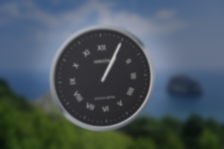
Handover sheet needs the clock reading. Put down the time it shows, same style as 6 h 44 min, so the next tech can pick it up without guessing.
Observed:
1 h 05 min
